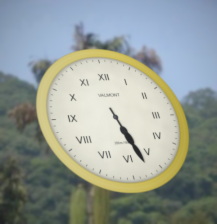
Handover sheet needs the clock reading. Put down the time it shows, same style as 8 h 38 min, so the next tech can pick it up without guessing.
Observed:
5 h 27 min
